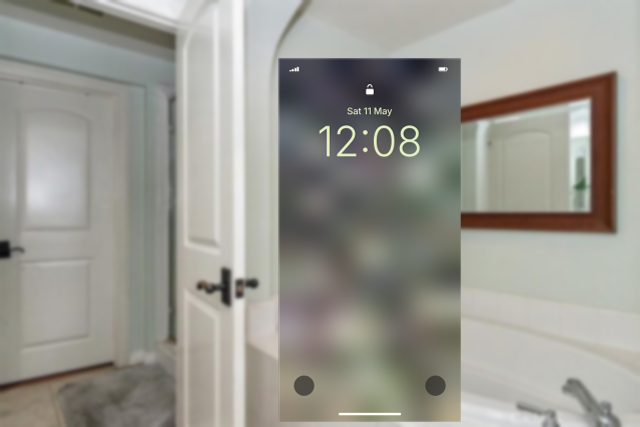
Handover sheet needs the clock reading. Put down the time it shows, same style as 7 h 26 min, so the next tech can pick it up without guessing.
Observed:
12 h 08 min
